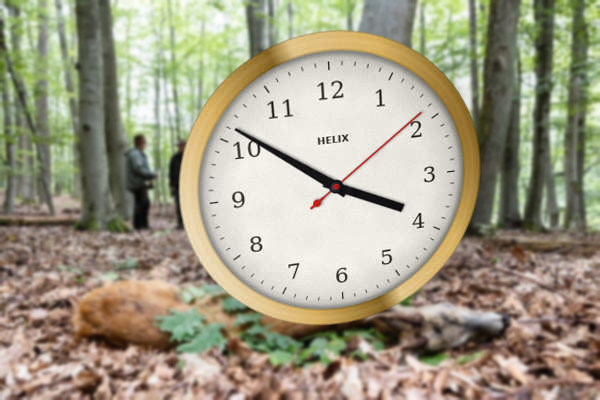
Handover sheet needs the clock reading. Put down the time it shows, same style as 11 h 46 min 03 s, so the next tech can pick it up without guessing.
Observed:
3 h 51 min 09 s
